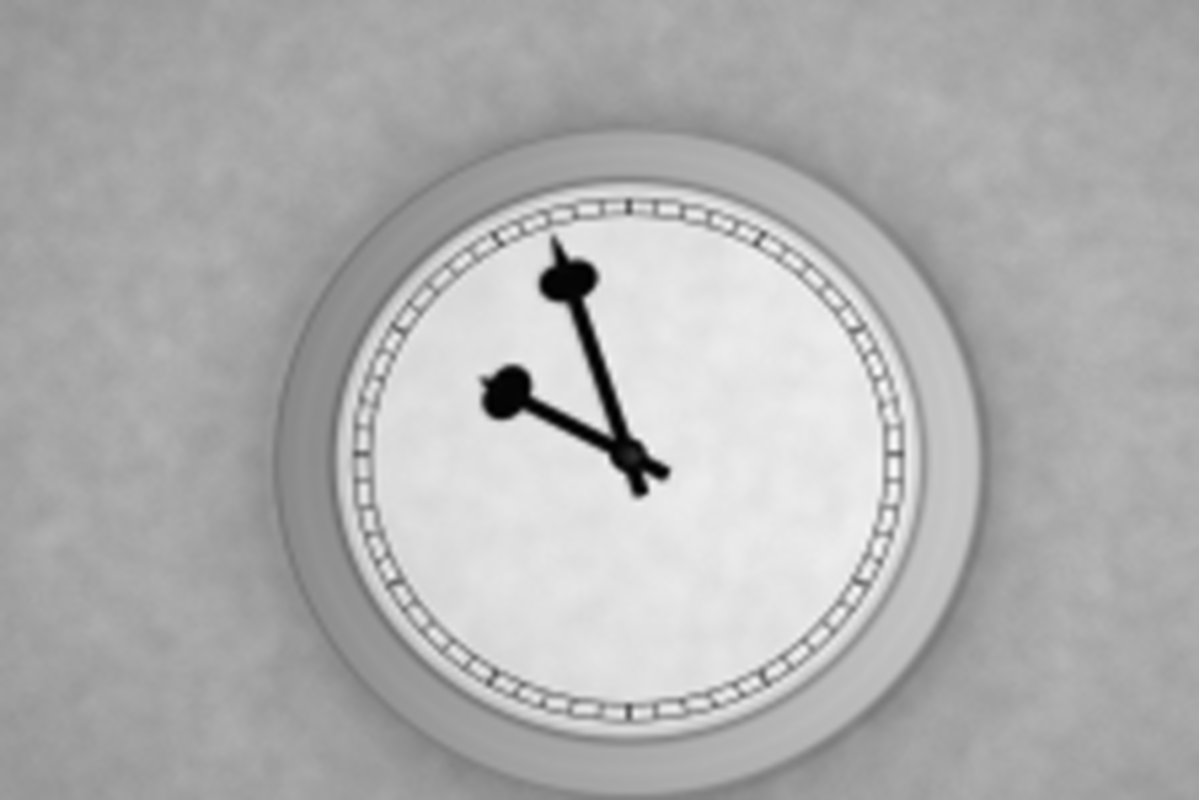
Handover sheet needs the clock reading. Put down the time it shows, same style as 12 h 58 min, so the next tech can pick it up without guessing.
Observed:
9 h 57 min
